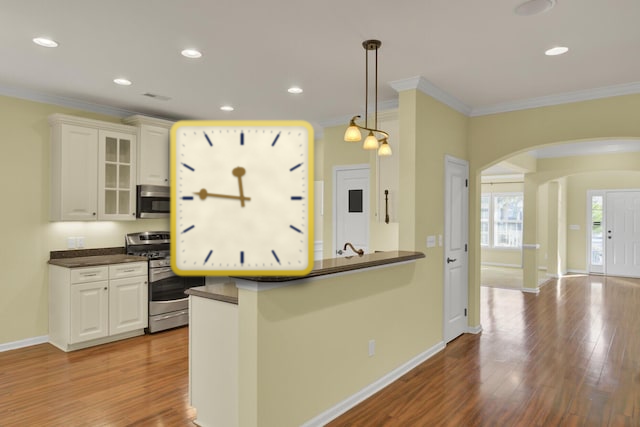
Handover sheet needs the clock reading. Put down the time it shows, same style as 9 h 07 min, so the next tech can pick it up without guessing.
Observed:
11 h 46 min
